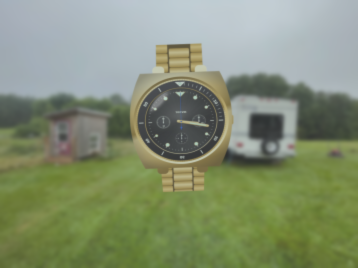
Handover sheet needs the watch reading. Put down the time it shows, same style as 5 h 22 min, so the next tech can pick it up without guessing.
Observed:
3 h 17 min
